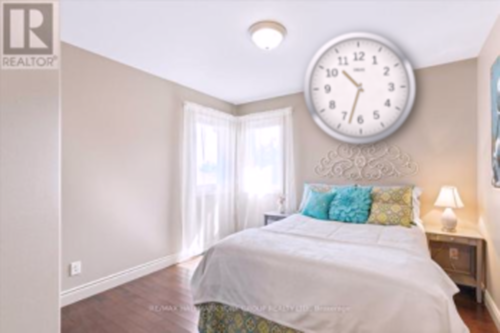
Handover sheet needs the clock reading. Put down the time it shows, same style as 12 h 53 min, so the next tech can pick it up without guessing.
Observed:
10 h 33 min
